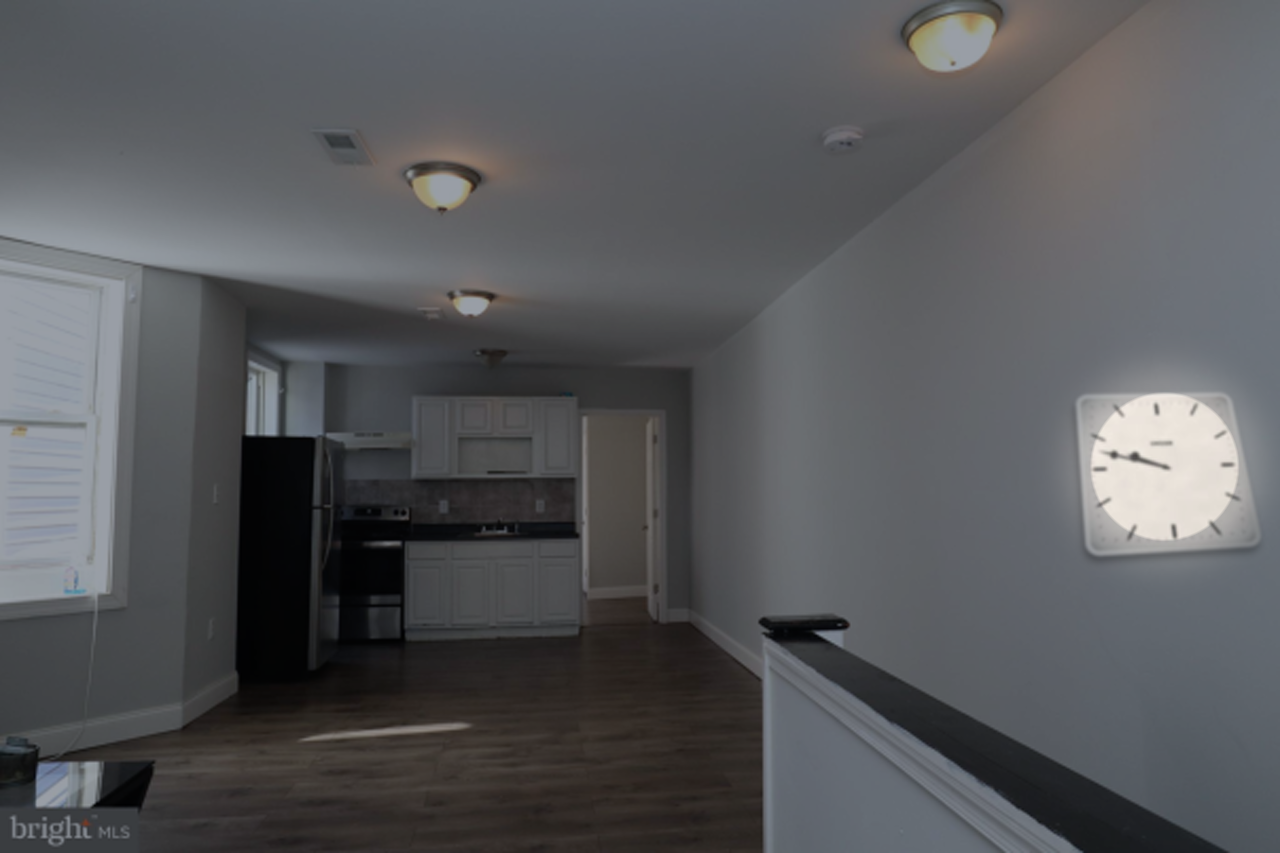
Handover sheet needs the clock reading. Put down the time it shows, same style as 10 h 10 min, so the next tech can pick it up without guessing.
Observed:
9 h 48 min
